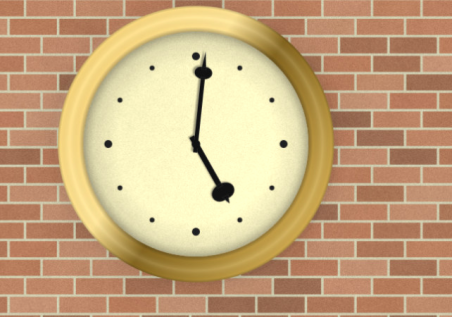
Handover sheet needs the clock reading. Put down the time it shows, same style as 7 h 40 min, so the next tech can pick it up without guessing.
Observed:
5 h 01 min
